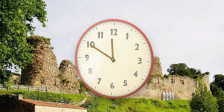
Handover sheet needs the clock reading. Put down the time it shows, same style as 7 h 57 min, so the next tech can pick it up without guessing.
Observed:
11 h 50 min
